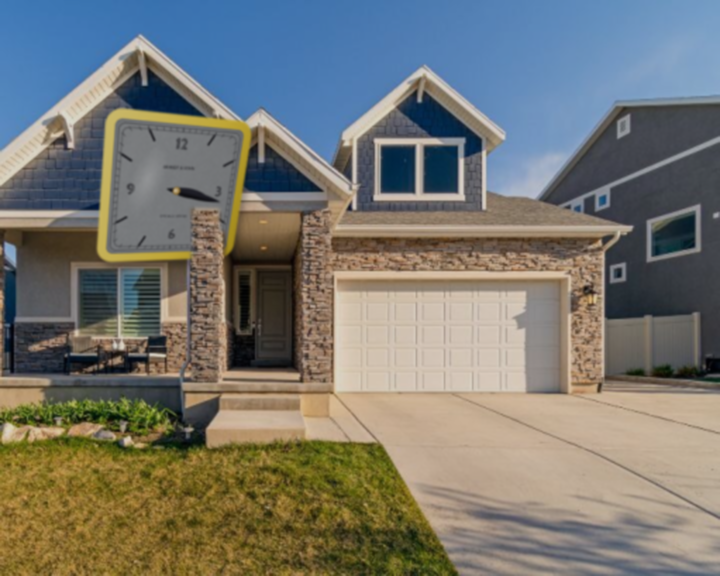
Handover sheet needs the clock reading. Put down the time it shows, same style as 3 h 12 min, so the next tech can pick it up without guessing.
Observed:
3 h 17 min
